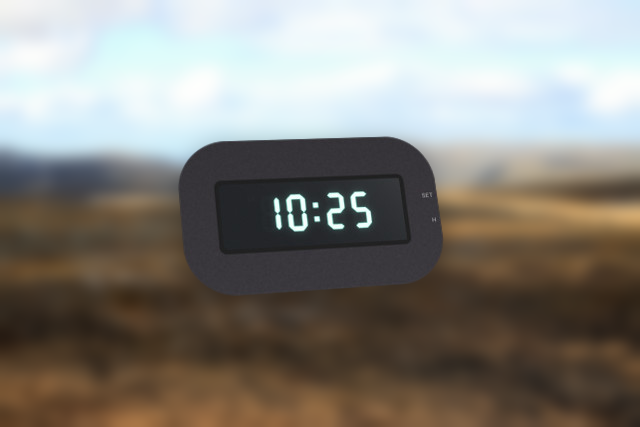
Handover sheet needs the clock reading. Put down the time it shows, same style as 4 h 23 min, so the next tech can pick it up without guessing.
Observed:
10 h 25 min
